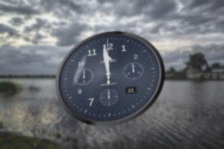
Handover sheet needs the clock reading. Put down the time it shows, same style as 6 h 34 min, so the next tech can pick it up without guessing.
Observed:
11 h 59 min
